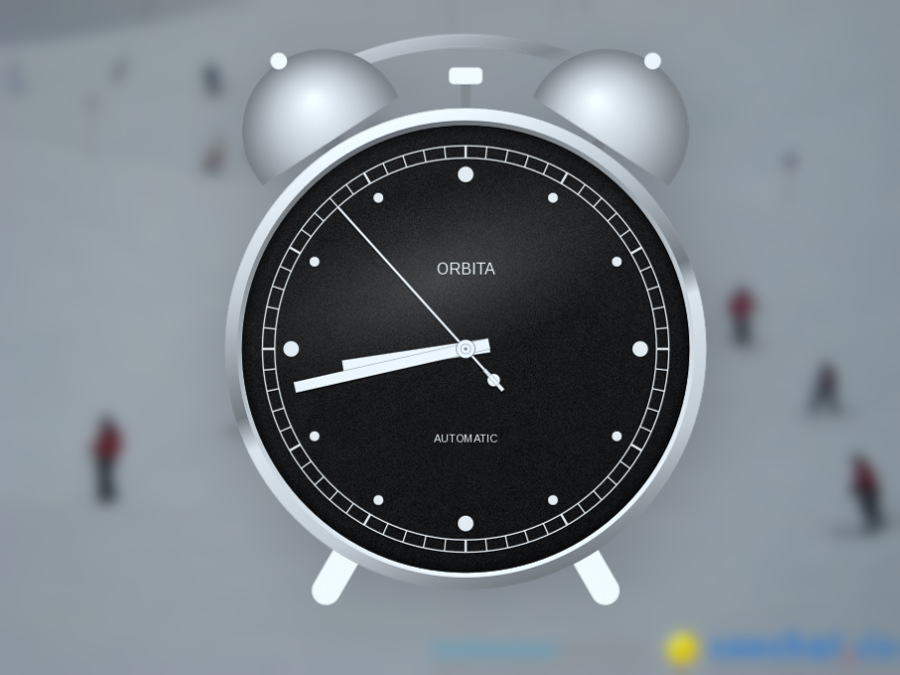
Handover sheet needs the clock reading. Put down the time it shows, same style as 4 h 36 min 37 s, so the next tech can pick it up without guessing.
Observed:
8 h 42 min 53 s
